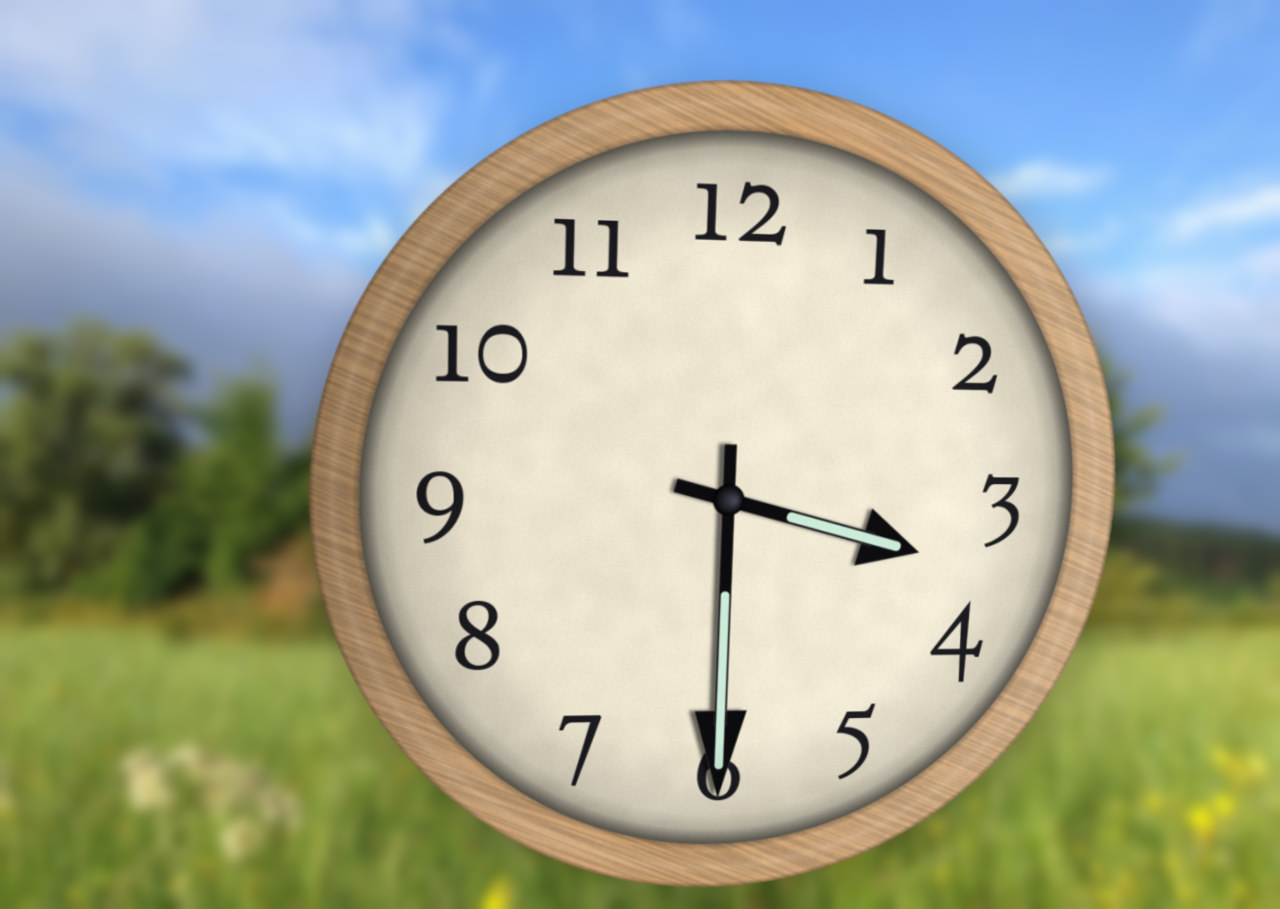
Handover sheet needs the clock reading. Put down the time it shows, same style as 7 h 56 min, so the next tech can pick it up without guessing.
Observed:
3 h 30 min
